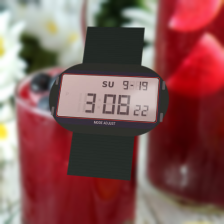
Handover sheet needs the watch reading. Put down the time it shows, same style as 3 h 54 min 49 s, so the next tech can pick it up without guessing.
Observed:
3 h 08 min 22 s
